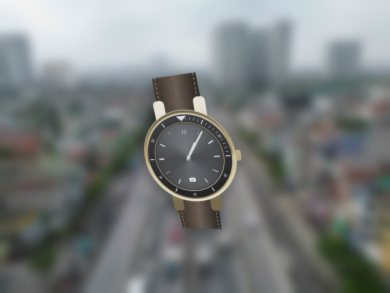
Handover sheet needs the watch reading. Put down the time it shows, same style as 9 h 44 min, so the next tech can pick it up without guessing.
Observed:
1 h 06 min
